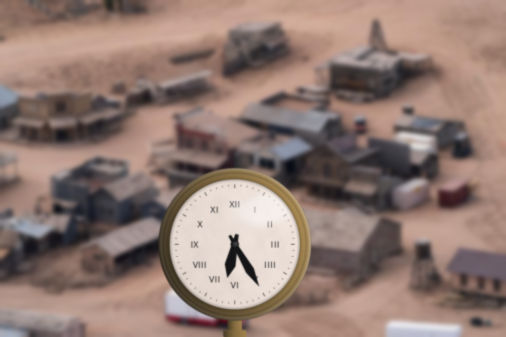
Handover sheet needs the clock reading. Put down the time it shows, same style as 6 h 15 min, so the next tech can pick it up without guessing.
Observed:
6 h 25 min
